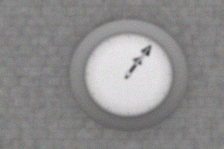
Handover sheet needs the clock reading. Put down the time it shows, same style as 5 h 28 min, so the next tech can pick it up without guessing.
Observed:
1 h 06 min
